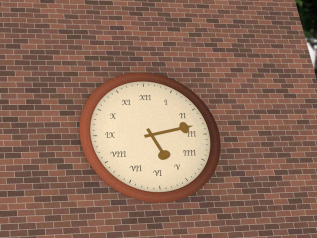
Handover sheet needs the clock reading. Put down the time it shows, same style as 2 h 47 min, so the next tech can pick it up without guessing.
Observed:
5 h 13 min
